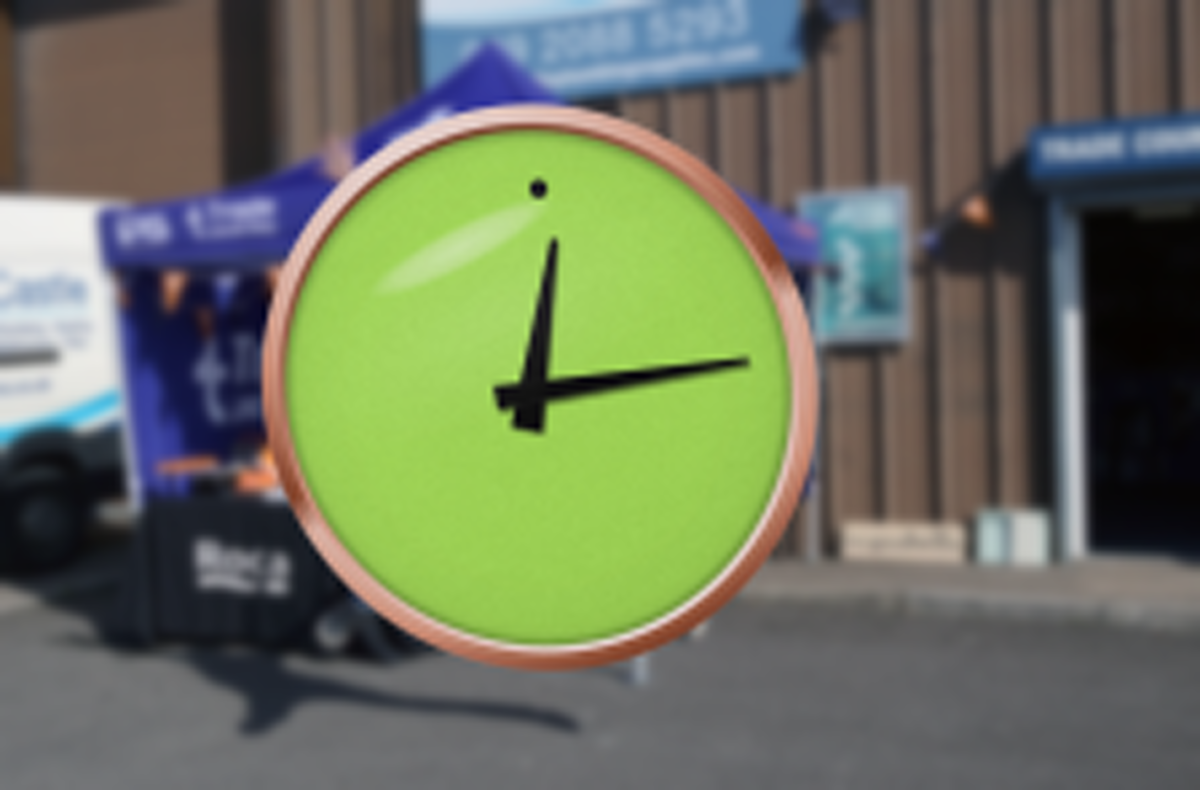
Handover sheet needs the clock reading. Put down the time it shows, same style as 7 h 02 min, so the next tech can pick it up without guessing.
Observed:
12 h 13 min
